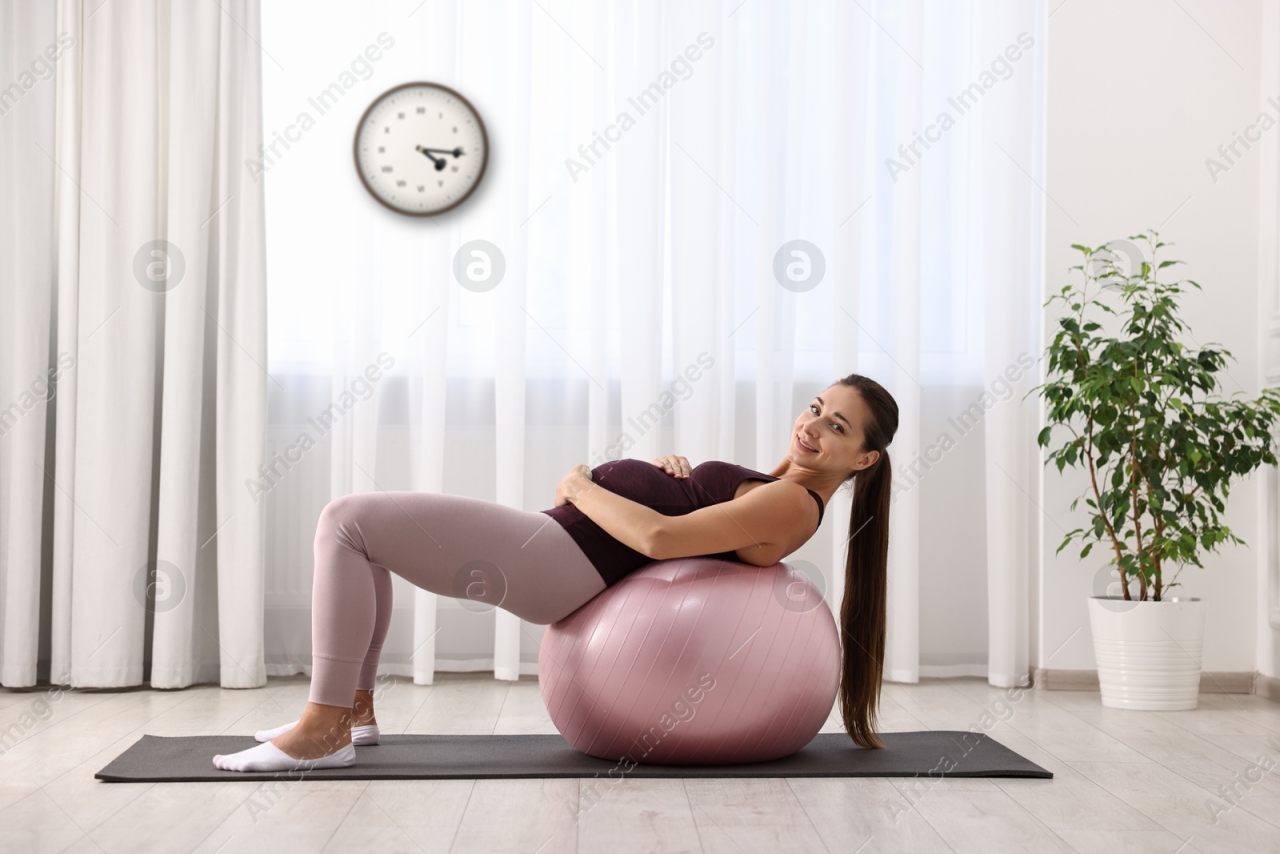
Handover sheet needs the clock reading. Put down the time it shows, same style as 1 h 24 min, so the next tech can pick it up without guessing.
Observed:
4 h 16 min
